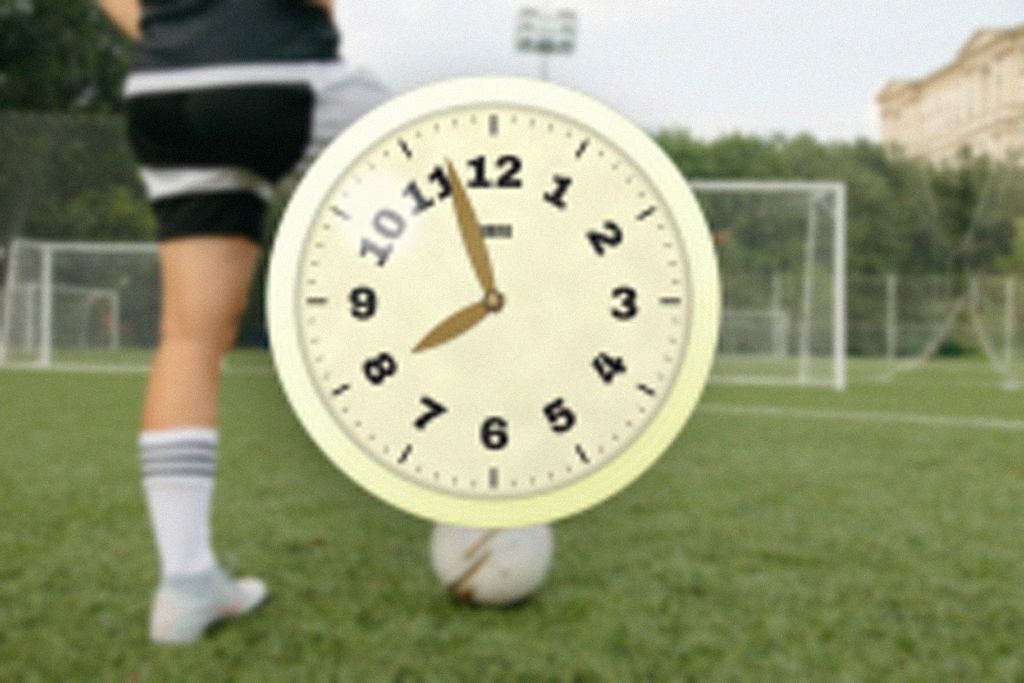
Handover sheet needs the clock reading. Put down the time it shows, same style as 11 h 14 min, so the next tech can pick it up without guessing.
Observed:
7 h 57 min
